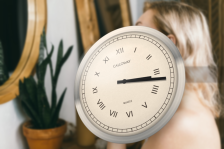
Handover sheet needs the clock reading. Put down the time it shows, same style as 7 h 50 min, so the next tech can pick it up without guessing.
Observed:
3 h 17 min
